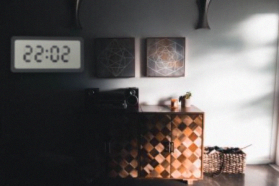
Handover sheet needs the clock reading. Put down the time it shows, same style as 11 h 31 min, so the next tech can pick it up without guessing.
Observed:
22 h 02 min
